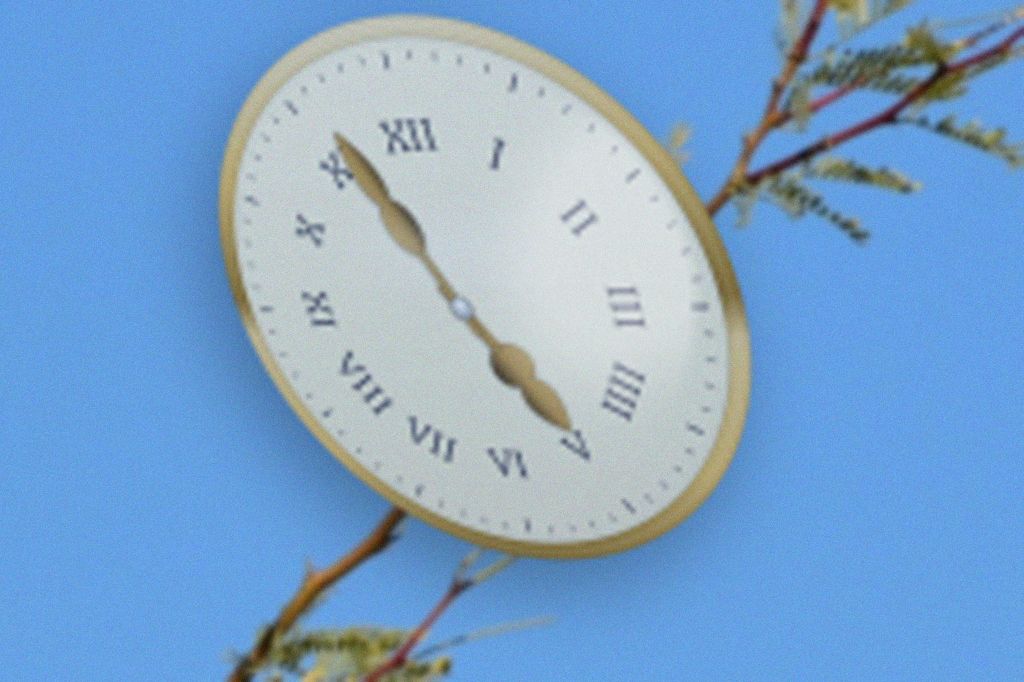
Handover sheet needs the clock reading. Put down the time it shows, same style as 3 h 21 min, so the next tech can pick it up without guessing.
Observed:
4 h 56 min
